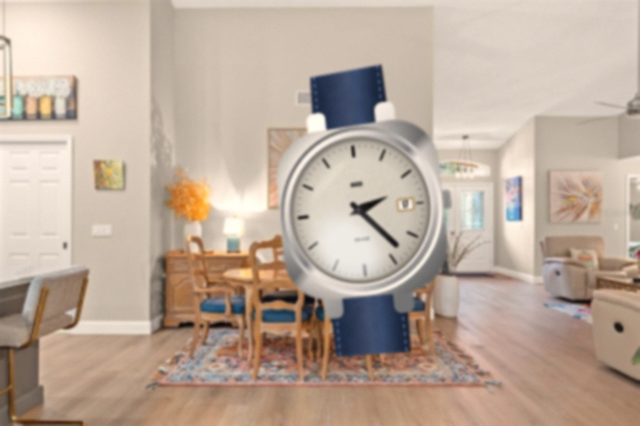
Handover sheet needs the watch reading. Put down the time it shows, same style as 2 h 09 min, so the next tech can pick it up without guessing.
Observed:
2 h 23 min
